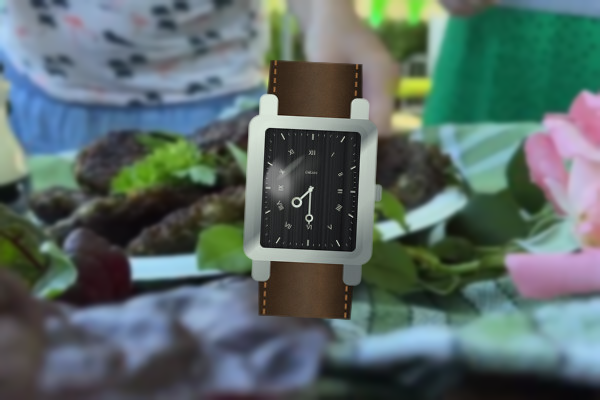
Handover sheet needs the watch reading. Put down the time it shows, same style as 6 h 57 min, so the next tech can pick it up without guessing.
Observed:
7 h 30 min
